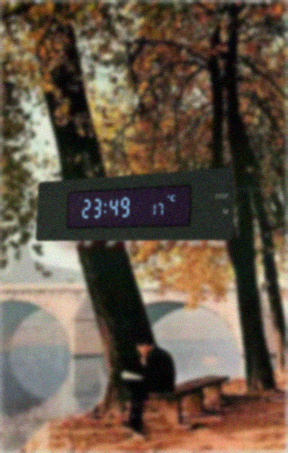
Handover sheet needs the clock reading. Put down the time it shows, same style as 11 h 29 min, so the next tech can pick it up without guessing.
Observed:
23 h 49 min
